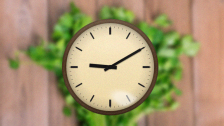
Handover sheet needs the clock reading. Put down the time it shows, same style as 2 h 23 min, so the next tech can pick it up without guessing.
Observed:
9 h 10 min
